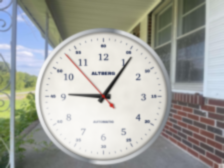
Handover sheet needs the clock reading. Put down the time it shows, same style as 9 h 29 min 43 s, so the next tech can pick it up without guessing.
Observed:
9 h 05 min 53 s
